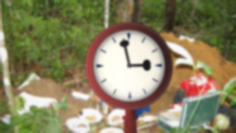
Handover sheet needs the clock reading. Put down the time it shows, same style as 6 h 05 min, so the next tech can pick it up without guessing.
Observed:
2 h 58 min
